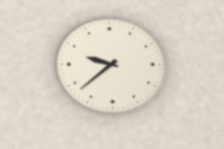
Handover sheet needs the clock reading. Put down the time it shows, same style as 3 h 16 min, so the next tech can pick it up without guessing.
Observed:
9 h 38 min
